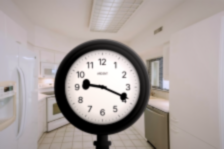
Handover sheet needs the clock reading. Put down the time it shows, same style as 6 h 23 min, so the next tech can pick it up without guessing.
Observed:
9 h 19 min
